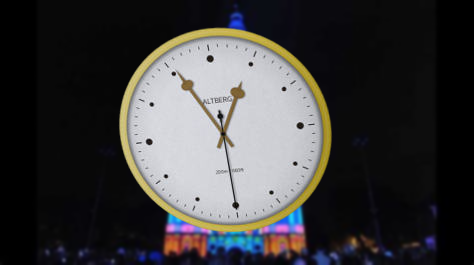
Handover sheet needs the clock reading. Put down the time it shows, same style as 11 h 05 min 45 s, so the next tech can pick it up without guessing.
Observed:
12 h 55 min 30 s
